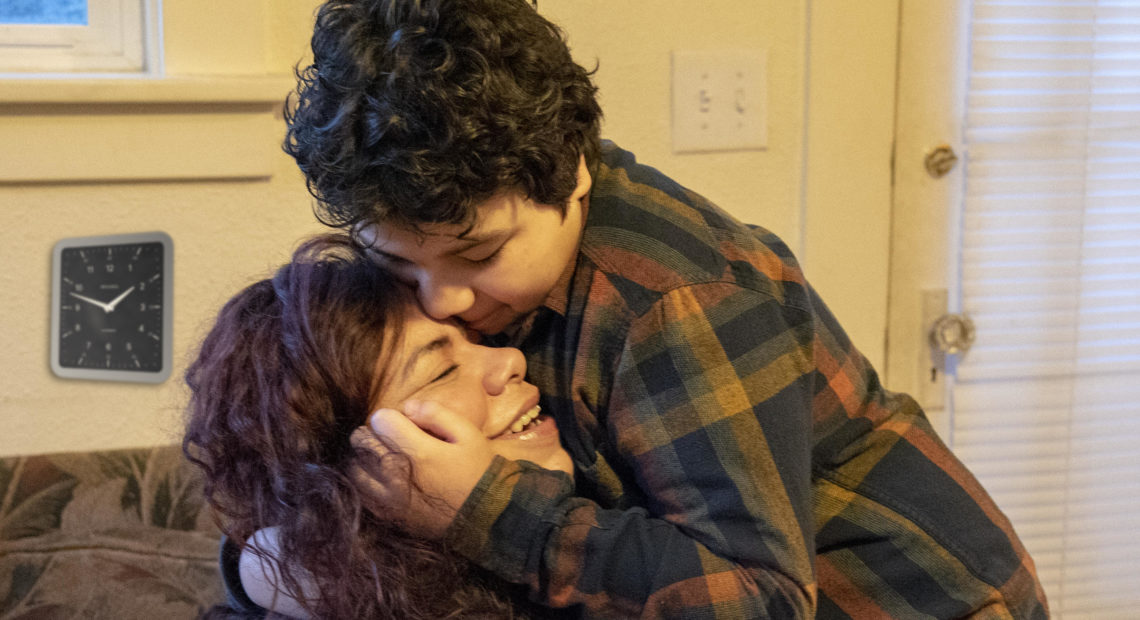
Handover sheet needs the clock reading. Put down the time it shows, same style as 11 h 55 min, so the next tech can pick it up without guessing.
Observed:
1 h 48 min
